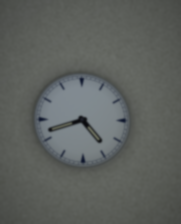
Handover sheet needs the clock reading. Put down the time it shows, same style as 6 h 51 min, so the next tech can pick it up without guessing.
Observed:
4 h 42 min
